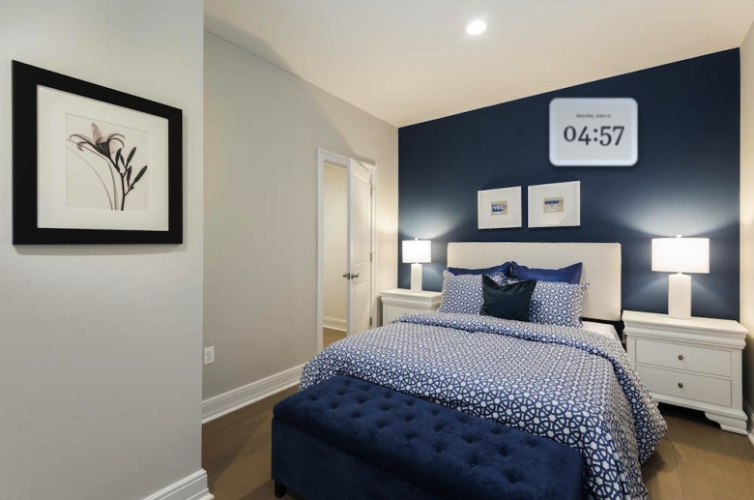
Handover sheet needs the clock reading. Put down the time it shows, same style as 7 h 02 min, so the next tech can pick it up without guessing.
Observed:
4 h 57 min
